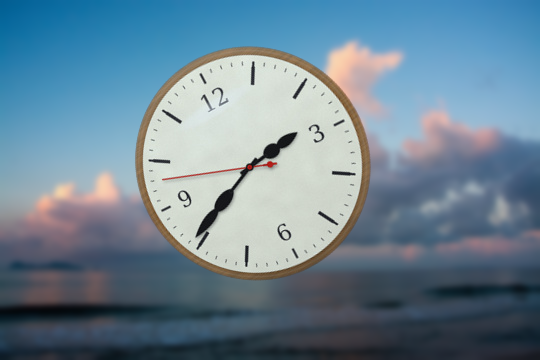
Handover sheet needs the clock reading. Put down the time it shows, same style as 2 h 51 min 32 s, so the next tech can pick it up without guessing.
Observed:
2 h 40 min 48 s
